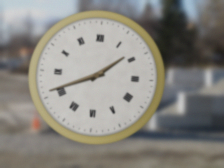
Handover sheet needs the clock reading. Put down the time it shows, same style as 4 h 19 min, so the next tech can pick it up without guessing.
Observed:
1 h 41 min
